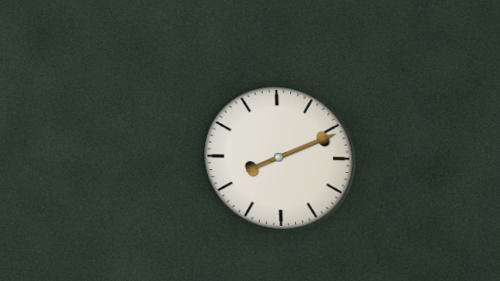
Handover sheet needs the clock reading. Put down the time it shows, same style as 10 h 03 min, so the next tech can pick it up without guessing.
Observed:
8 h 11 min
